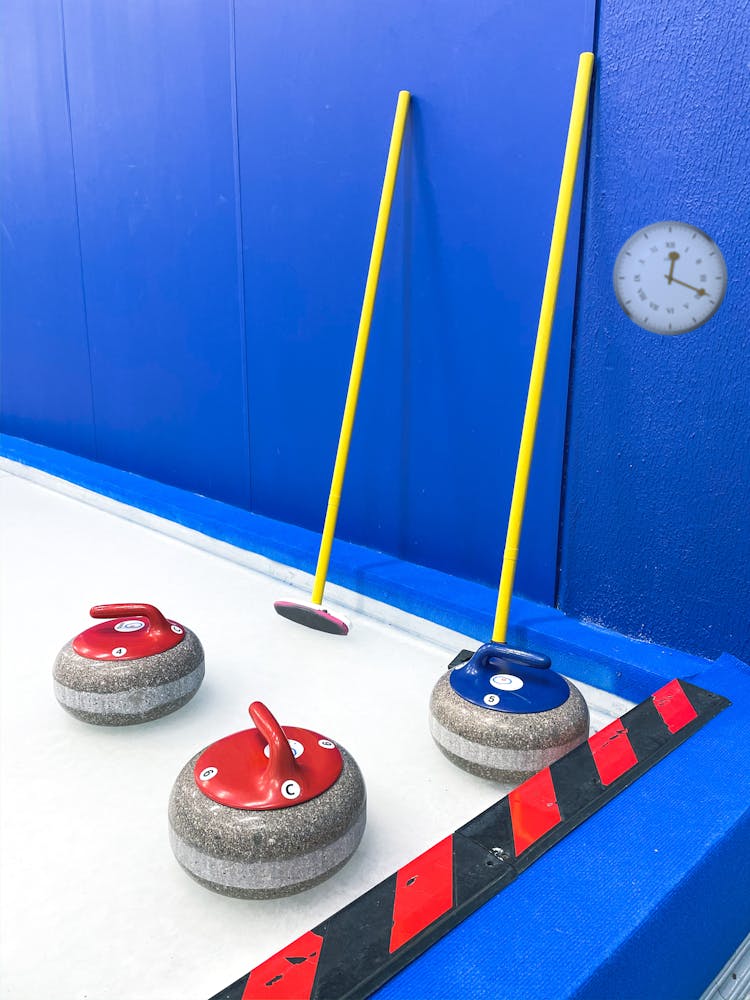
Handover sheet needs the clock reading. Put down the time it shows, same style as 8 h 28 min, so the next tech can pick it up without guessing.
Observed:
12 h 19 min
